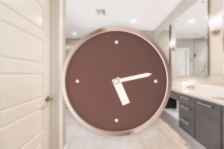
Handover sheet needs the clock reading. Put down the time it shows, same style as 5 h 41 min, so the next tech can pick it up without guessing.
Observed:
5 h 13 min
